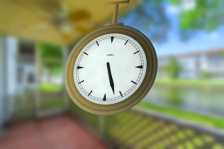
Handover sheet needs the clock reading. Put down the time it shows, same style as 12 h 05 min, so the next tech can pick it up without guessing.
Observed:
5 h 27 min
